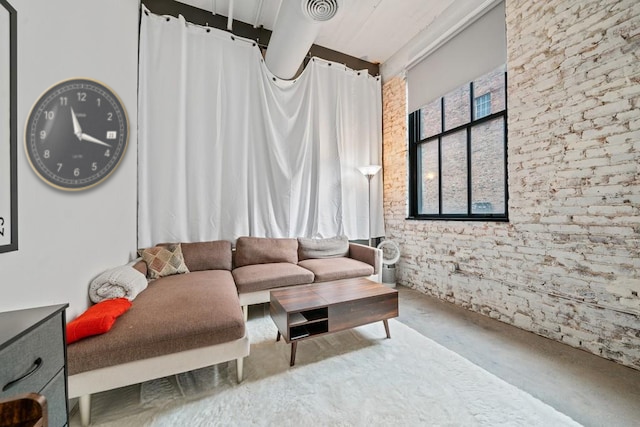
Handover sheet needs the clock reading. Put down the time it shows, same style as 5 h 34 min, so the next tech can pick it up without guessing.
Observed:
11 h 18 min
